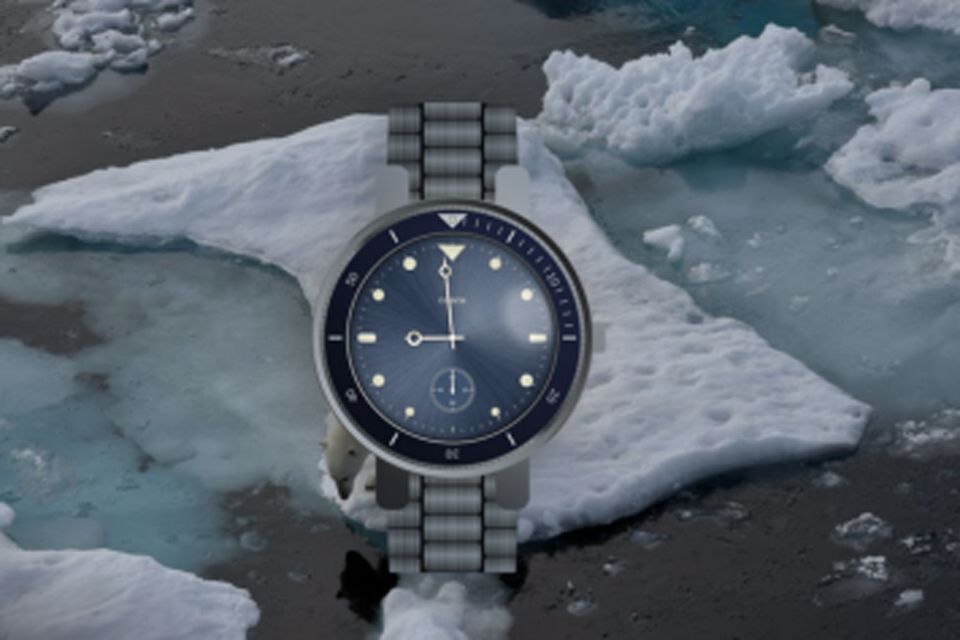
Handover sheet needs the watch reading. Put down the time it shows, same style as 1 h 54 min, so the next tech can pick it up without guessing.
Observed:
8 h 59 min
